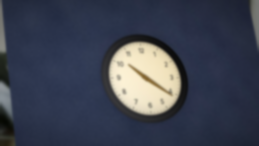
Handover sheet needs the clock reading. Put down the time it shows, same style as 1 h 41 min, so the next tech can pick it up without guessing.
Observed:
10 h 21 min
